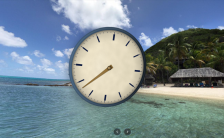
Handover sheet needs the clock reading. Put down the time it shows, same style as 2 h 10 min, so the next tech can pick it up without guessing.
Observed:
7 h 38 min
